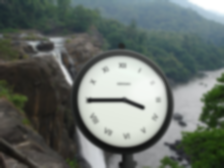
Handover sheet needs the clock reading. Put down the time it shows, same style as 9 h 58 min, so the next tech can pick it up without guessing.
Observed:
3 h 45 min
